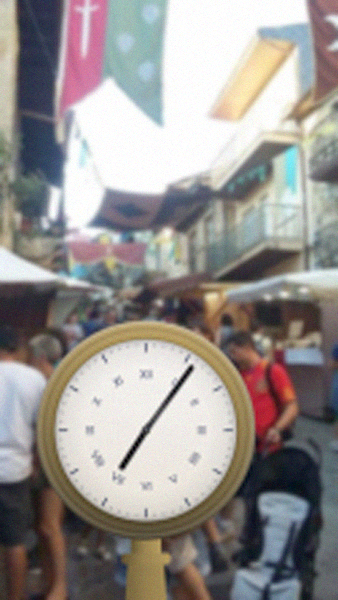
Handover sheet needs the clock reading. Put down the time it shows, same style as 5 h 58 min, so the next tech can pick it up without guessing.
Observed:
7 h 06 min
